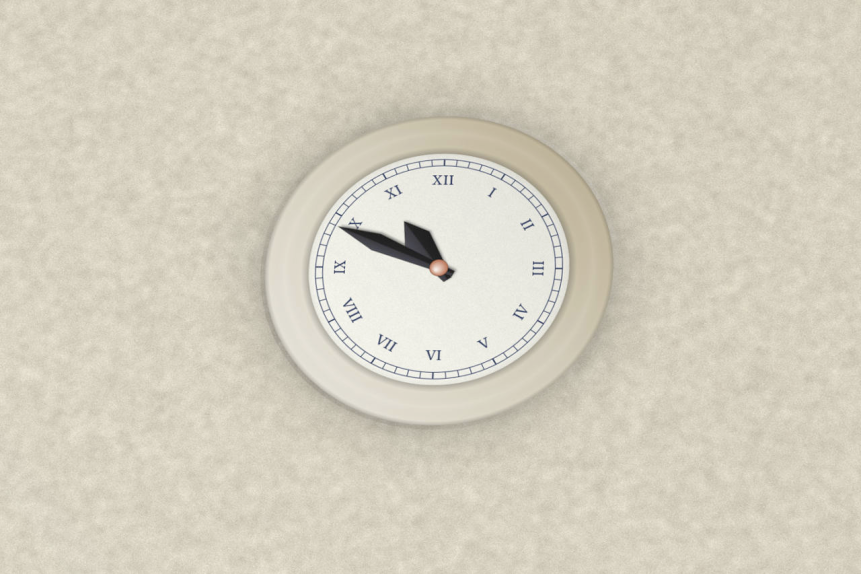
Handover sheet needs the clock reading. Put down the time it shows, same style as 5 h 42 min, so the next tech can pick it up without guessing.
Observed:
10 h 49 min
